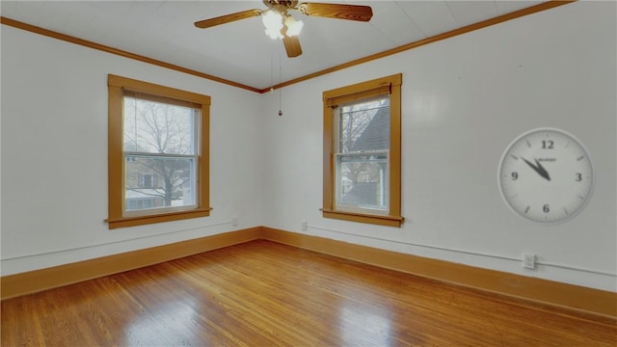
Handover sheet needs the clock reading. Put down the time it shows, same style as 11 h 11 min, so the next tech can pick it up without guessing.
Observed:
10 h 51 min
